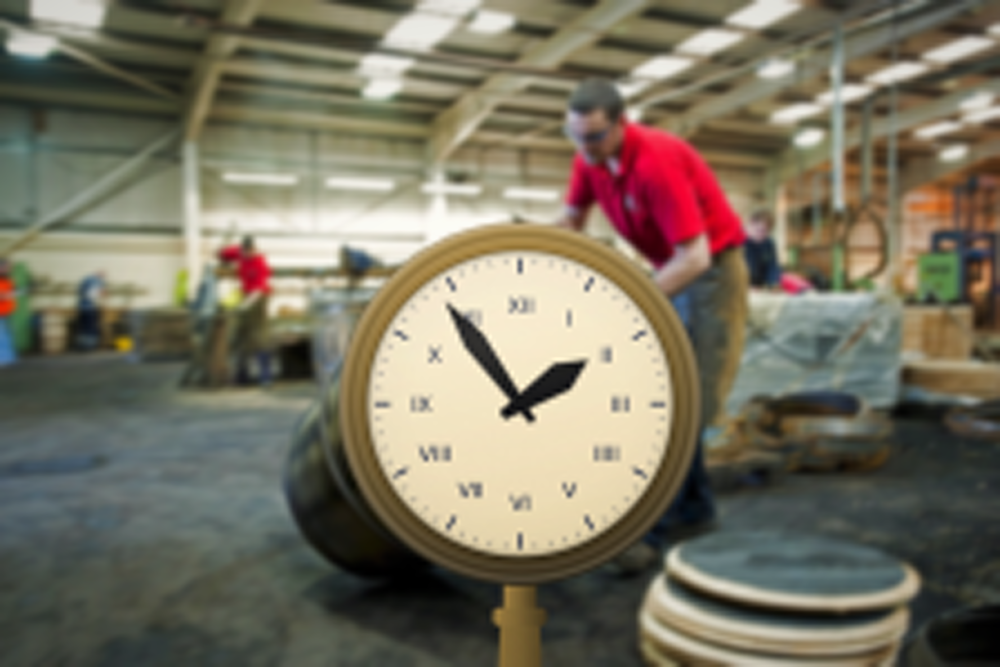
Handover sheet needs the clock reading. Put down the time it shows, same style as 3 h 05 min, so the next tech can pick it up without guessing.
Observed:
1 h 54 min
